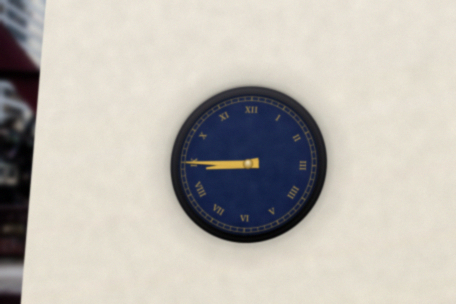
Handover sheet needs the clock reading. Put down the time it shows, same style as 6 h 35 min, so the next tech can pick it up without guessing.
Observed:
8 h 45 min
